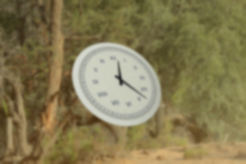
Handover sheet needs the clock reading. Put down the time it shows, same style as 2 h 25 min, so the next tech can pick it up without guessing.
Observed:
12 h 23 min
